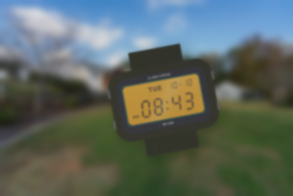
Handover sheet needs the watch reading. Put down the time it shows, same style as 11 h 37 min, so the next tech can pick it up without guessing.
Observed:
8 h 43 min
